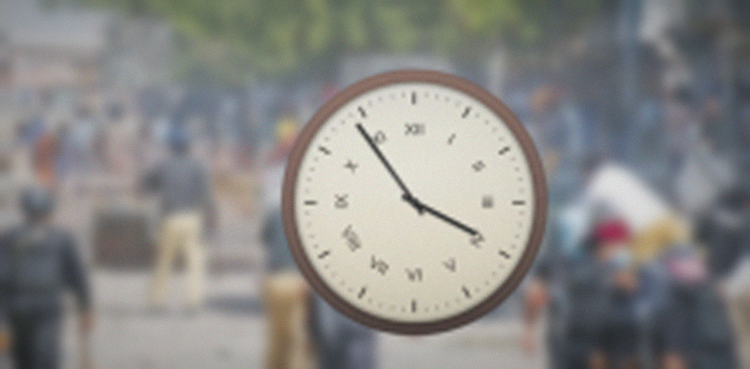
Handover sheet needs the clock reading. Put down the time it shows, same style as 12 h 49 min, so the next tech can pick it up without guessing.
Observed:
3 h 54 min
